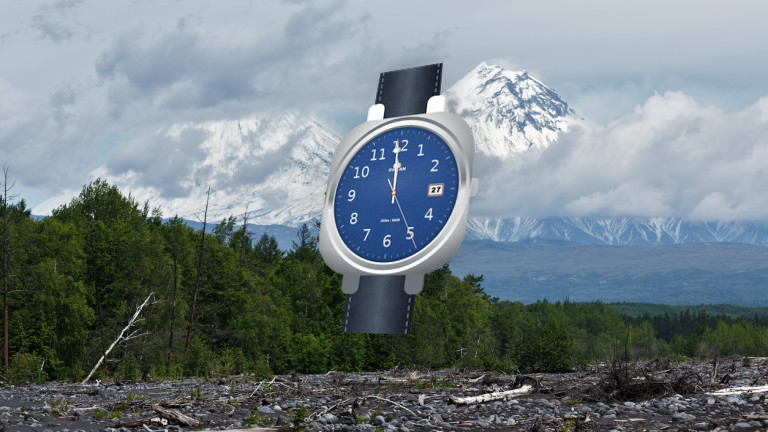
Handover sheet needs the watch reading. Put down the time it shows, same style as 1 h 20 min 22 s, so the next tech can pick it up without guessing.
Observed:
11 h 59 min 25 s
